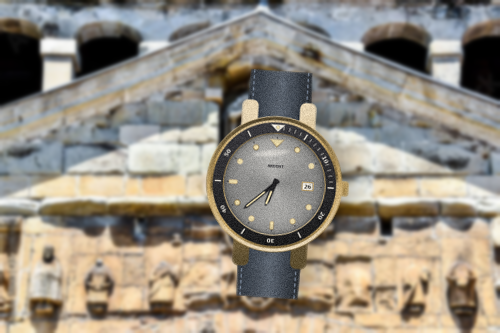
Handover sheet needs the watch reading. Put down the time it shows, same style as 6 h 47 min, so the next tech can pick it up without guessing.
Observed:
6 h 38 min
